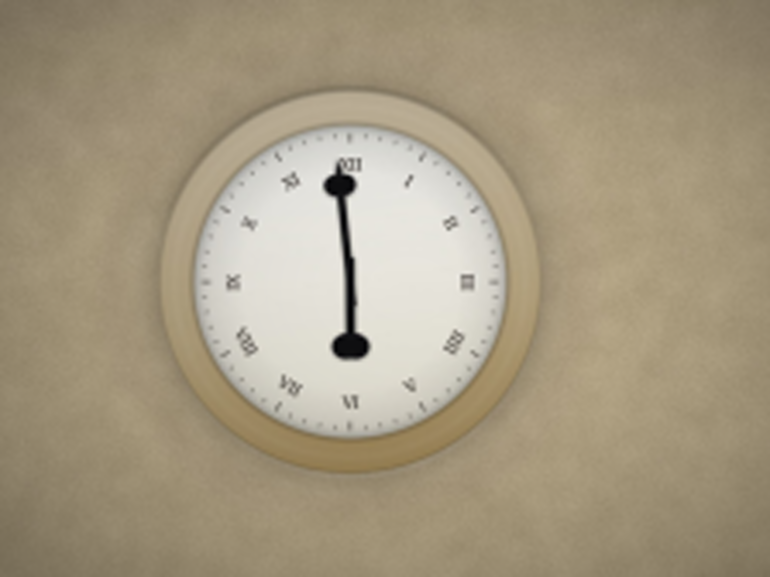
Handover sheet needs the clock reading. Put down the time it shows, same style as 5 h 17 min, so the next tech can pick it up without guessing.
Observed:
5 h 59 min
